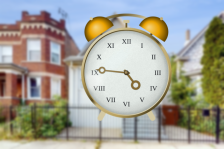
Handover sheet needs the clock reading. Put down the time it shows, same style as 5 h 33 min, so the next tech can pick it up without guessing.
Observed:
4 h 46 min
